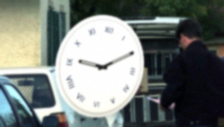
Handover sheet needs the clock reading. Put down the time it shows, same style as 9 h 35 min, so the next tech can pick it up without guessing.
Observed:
9 h 10 min
